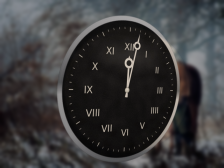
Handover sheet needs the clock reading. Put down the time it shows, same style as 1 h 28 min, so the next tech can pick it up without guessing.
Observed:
12 h 02 min
